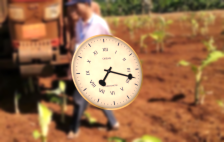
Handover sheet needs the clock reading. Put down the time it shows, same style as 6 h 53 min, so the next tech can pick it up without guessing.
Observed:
7 h 18 min
